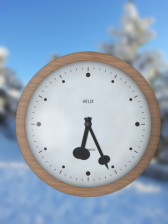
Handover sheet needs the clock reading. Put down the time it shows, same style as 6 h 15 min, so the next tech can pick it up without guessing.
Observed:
6 h 26 min
